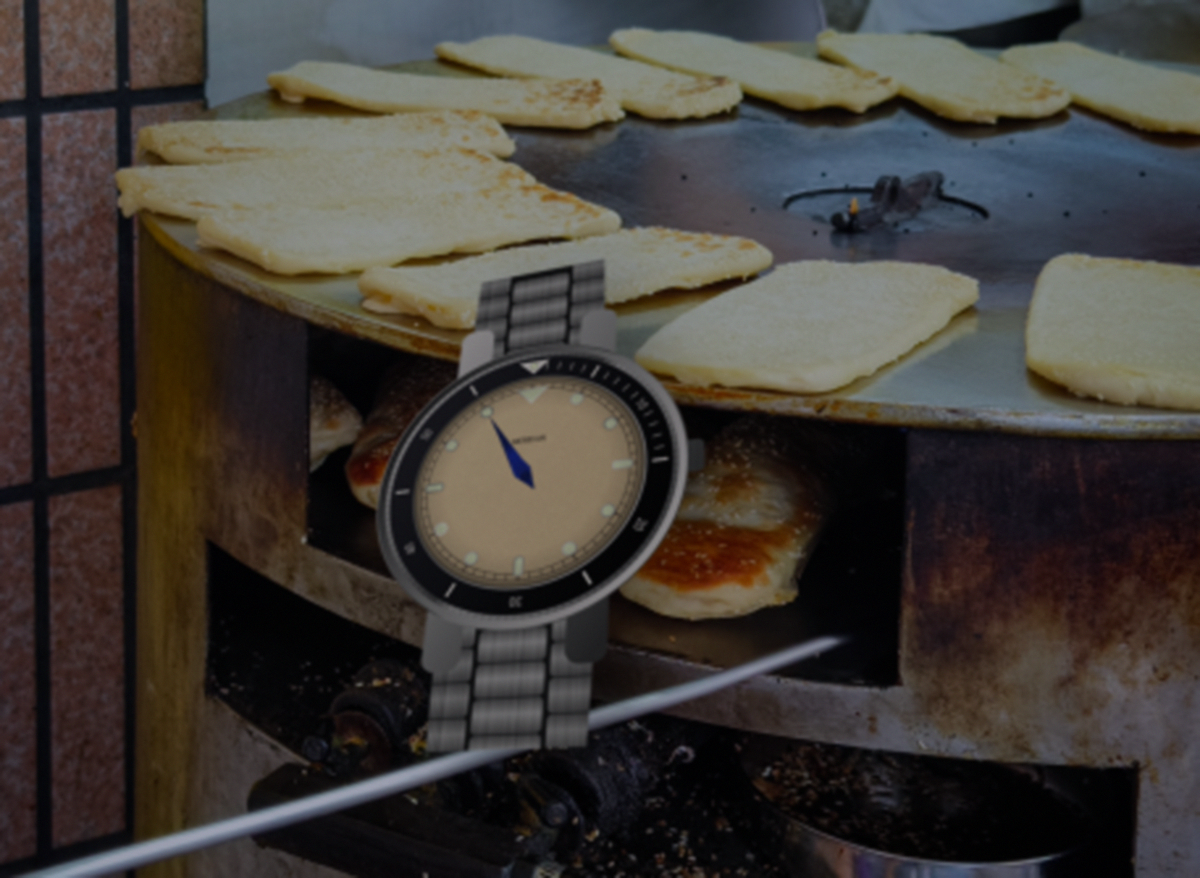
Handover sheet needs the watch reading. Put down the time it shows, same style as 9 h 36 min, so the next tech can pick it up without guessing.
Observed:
10 h 55 min
